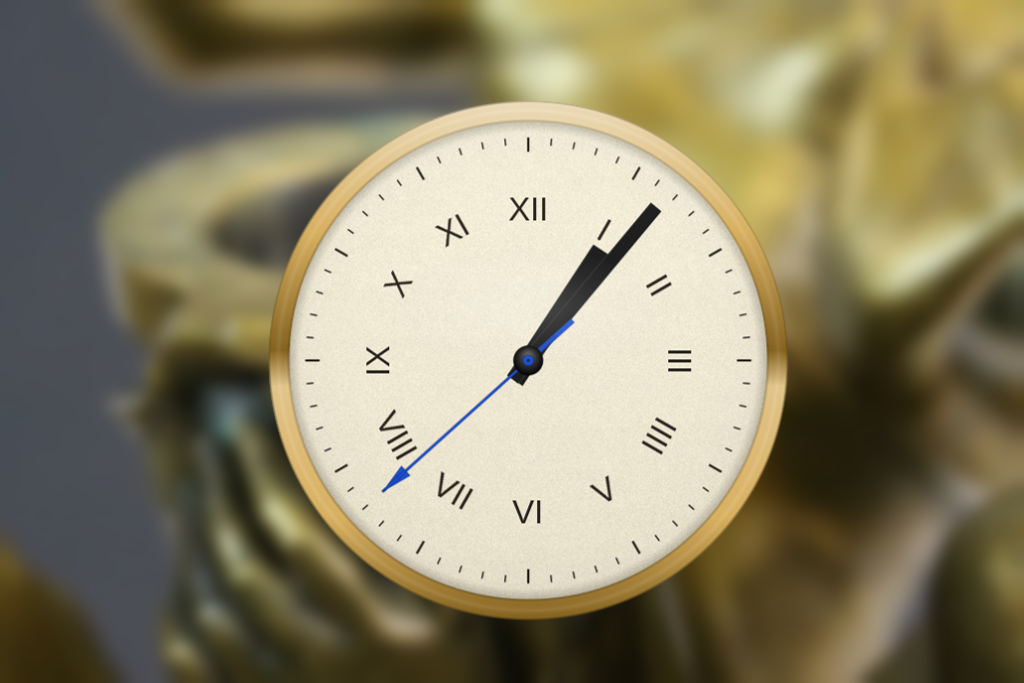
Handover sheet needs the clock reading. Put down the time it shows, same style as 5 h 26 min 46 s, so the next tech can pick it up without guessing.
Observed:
1 h 06 min 38 s
